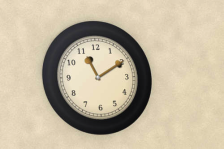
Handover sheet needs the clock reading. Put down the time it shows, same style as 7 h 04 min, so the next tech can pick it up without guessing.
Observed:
11 h 10 min
